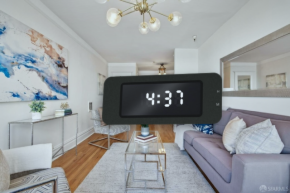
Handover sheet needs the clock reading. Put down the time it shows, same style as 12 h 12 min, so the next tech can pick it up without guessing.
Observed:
4 h 37 min
